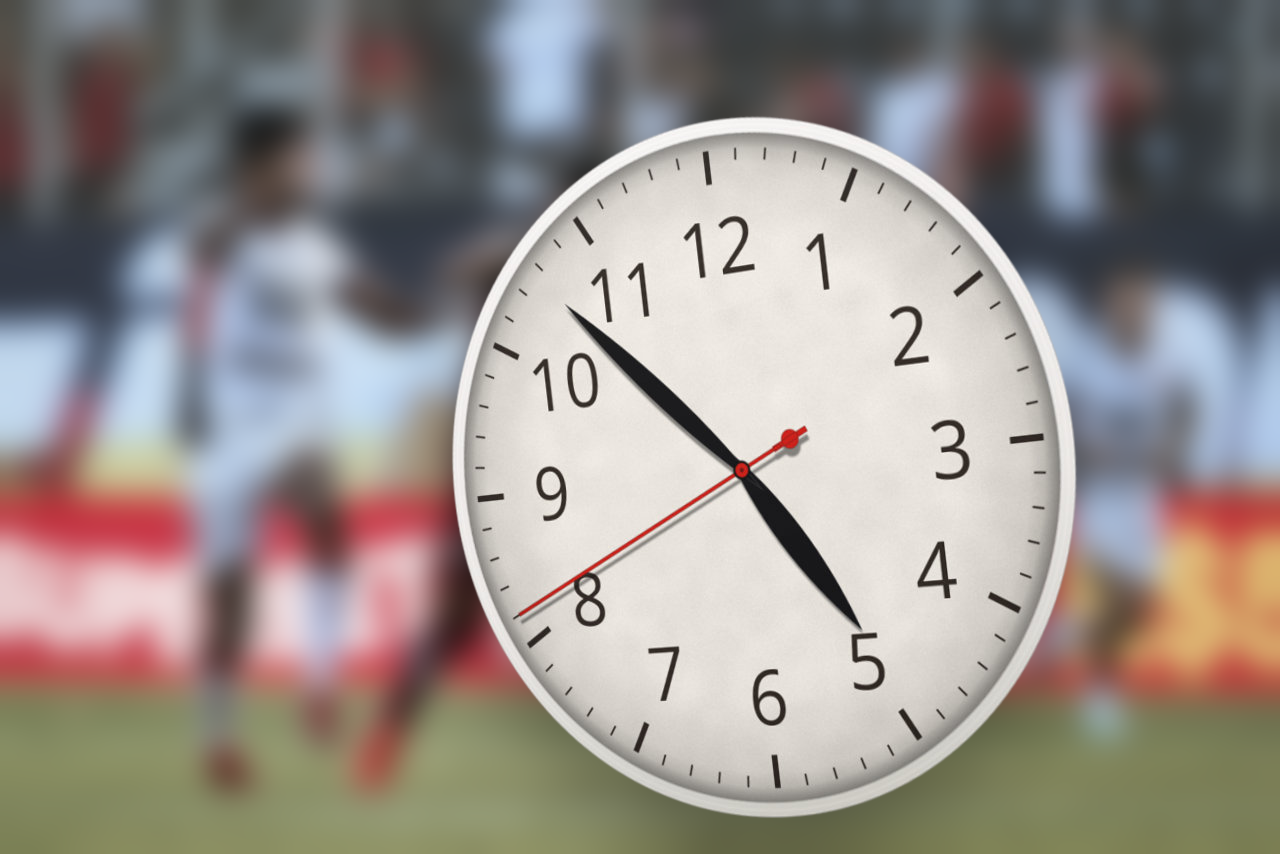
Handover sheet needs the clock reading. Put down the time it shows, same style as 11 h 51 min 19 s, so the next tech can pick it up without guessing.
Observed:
4 h 52 min 41 s
